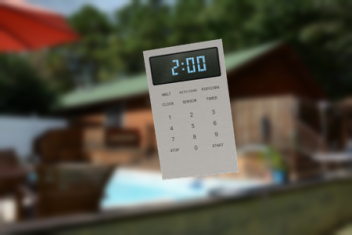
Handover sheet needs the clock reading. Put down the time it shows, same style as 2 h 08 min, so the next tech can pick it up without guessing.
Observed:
2 h 00 min
